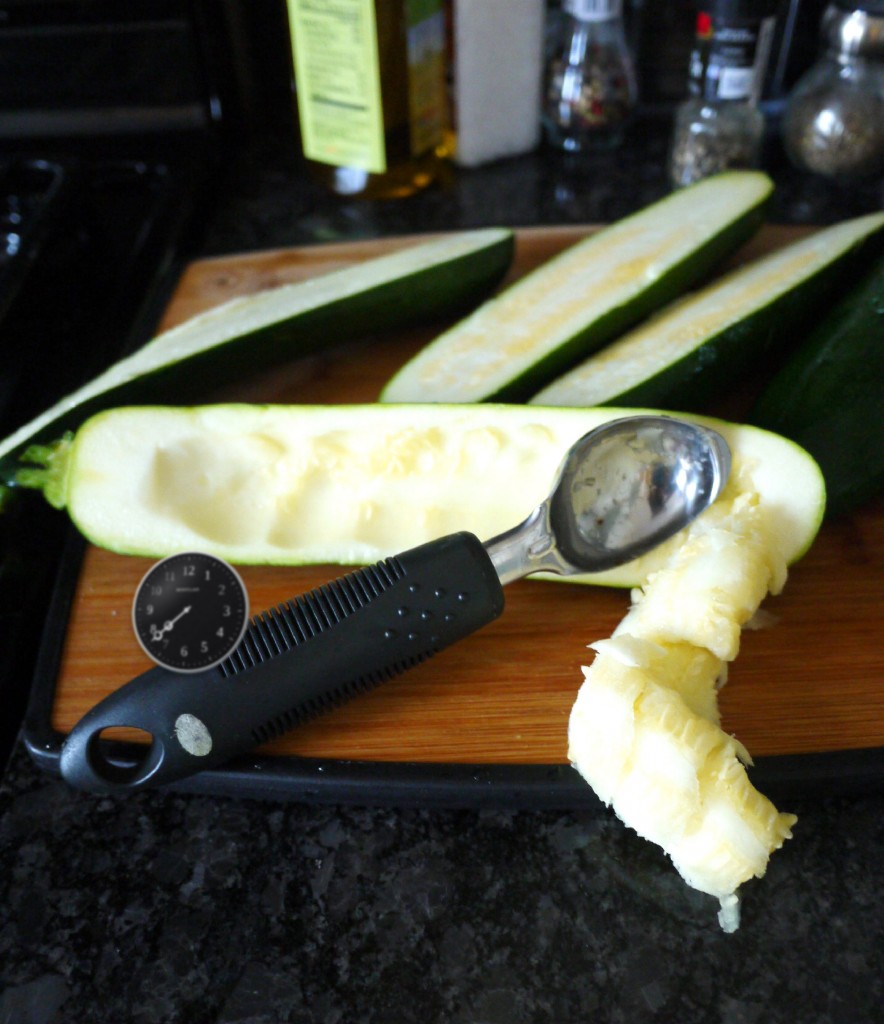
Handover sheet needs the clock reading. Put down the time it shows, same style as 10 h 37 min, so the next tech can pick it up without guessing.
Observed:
7 h 38 min
